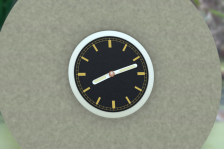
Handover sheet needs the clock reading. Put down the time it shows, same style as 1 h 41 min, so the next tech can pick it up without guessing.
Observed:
8 h 12 min
